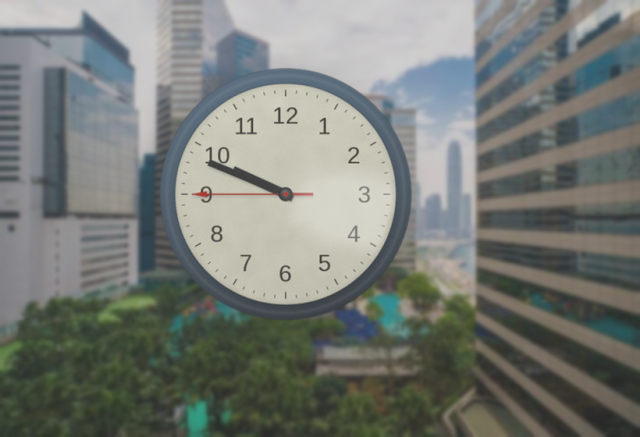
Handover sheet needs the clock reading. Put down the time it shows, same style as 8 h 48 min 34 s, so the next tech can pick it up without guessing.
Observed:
9 h 48 min 45 s
